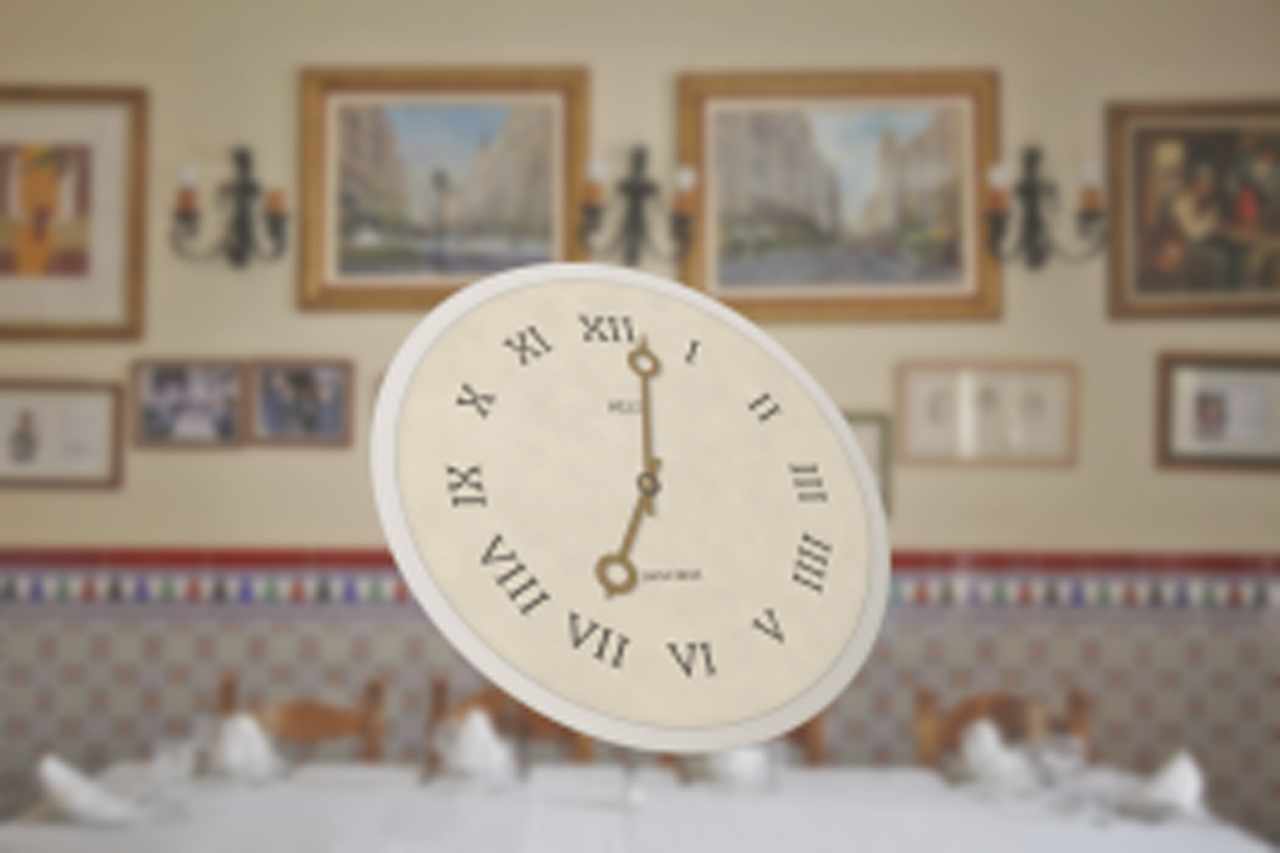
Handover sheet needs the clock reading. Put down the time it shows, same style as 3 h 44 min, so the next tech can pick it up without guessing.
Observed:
7 h 02 min
